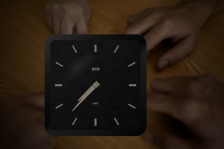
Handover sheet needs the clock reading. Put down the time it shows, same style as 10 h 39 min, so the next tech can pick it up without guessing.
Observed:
7 h 37 min
